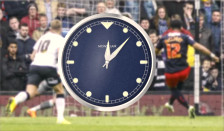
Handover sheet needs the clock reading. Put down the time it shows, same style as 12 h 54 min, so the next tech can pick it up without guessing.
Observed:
12 h 07 min
